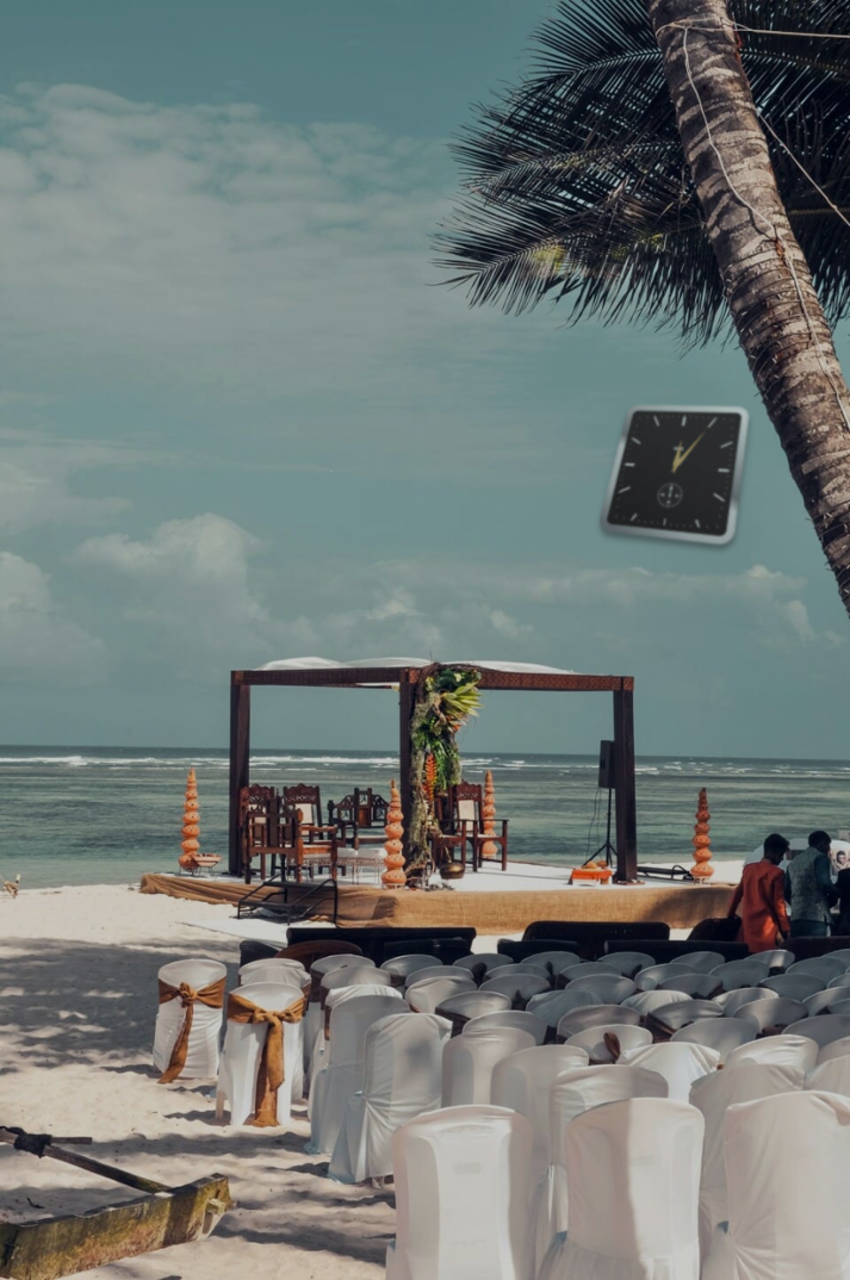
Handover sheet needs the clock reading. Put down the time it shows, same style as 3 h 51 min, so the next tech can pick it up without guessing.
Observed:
12 h 05 min
